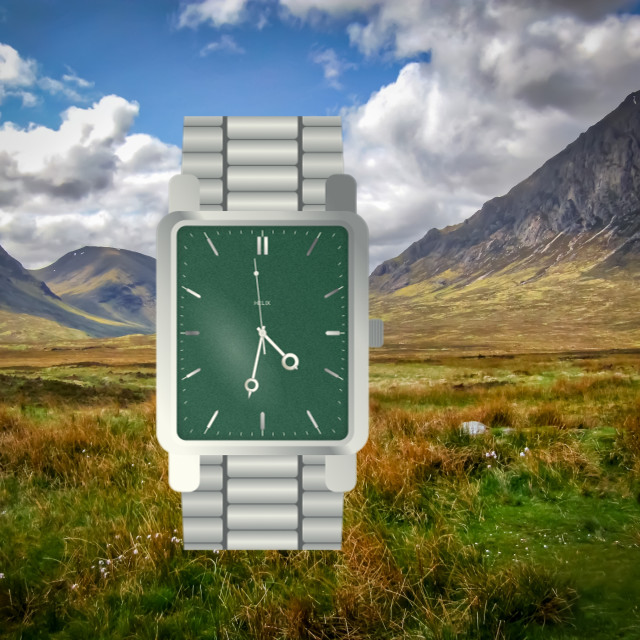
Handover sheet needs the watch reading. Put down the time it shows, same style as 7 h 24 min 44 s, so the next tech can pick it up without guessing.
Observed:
4 h 31 min 59 s
